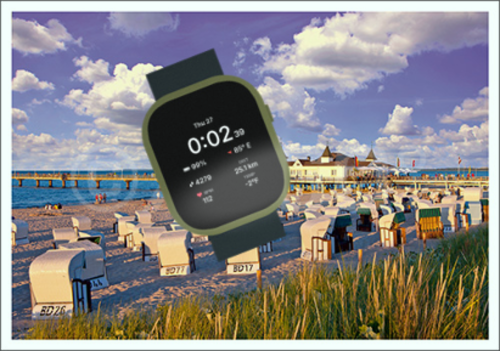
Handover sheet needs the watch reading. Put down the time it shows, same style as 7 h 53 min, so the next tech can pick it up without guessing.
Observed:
0 h 02 min
